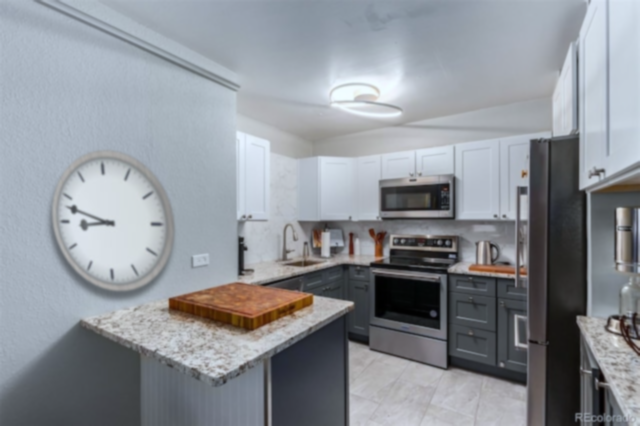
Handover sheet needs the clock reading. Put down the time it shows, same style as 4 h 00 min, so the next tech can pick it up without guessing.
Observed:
8 h 48 min
